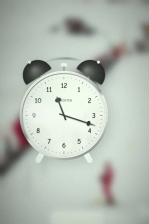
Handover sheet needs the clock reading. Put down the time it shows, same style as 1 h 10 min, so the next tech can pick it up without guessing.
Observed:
11 h 18 min
